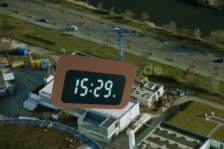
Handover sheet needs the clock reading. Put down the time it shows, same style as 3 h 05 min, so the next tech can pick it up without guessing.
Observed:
15 h 29 min
